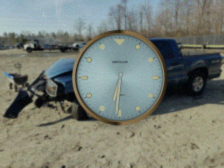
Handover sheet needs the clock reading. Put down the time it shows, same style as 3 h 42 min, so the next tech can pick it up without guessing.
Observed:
6 h 31 min
